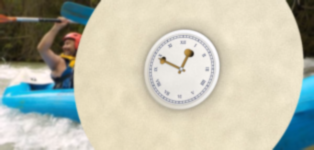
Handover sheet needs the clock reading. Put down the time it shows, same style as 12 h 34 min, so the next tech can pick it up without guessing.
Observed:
12 h 49 min
